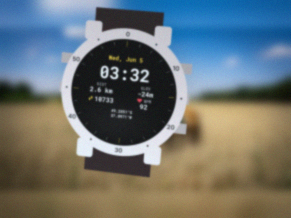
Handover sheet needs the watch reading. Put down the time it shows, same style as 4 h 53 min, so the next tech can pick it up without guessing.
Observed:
3 h 32 min
